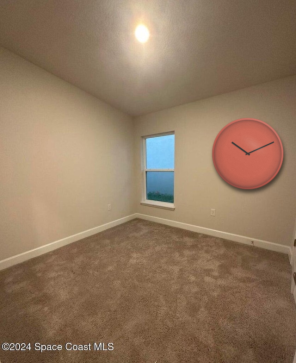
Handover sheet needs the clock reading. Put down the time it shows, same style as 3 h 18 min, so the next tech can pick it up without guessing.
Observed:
10 h 11 min
